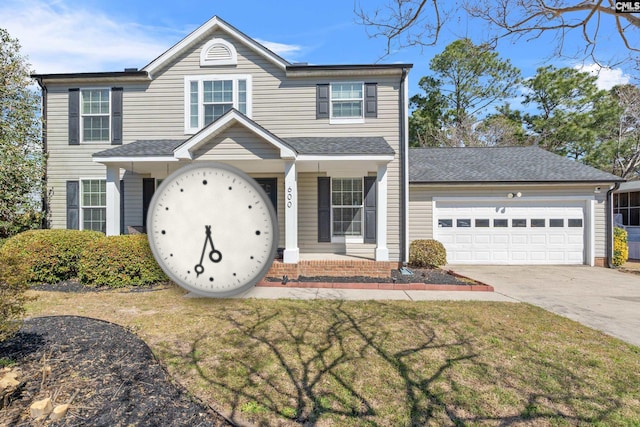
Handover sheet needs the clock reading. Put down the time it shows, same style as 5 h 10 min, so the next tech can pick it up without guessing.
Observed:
5 h 33 min
